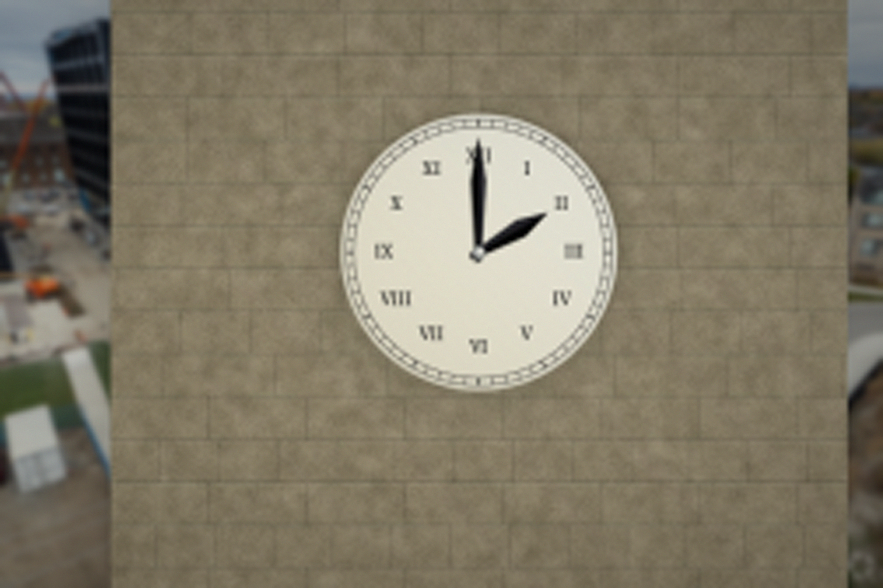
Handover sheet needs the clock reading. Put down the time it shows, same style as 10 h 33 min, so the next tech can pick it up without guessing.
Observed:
2 h 00 min
